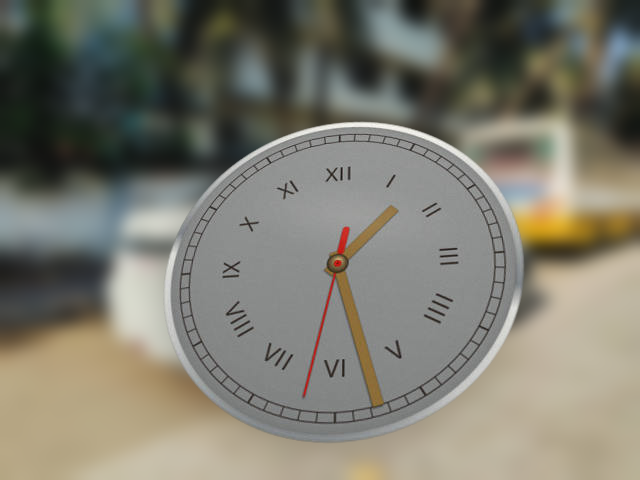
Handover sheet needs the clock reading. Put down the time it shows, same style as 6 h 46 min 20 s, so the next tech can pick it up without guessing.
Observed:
1 h 27 min 32 s
